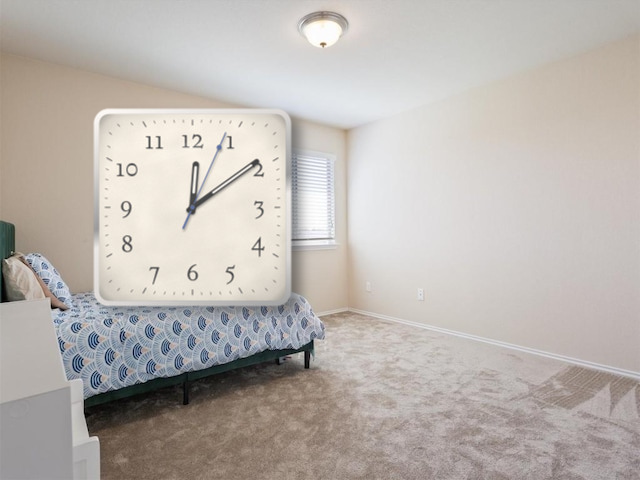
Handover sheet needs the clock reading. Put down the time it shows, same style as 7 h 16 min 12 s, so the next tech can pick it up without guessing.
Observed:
12 h 09 min 04 s
